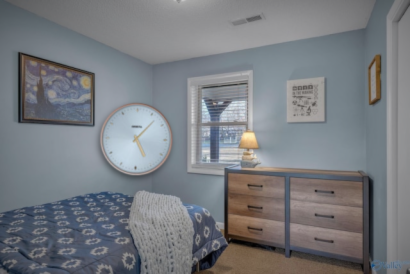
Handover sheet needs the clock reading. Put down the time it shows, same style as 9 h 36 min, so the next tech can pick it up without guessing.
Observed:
5 h 07 min
